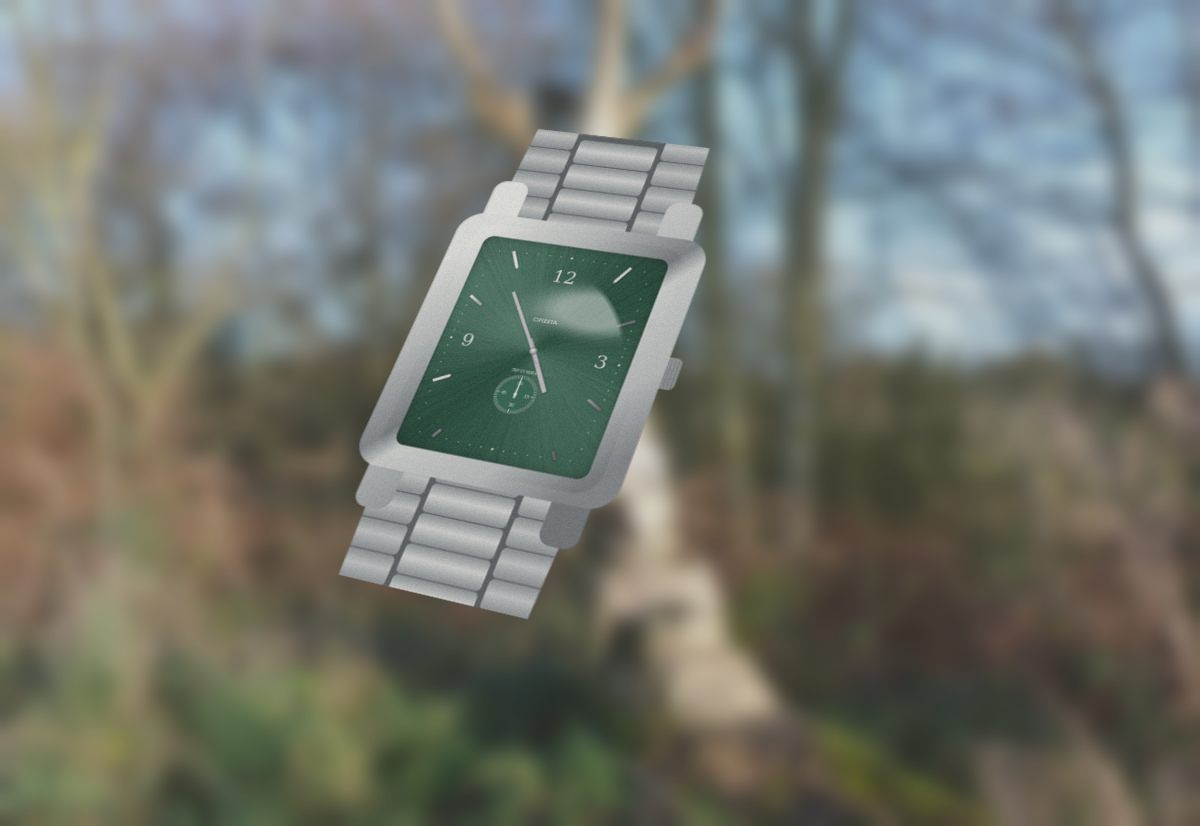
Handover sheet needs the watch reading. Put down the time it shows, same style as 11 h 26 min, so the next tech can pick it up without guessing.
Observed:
4 h 54 min
